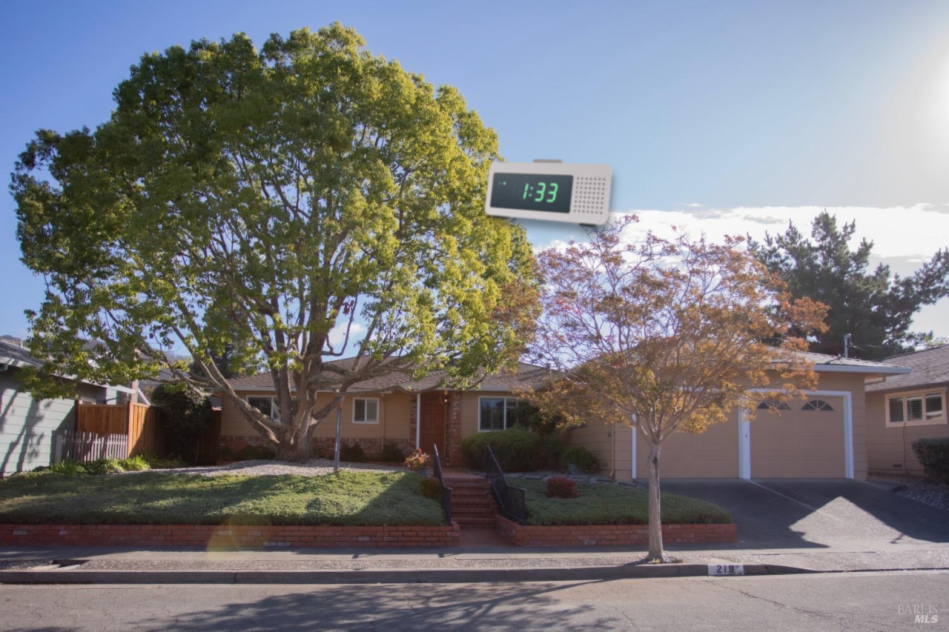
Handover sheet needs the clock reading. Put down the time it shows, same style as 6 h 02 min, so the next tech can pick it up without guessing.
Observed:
1 h 33 min
